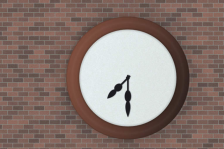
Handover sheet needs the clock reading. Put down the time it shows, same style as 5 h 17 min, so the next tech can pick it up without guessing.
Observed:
7 h 30 min
